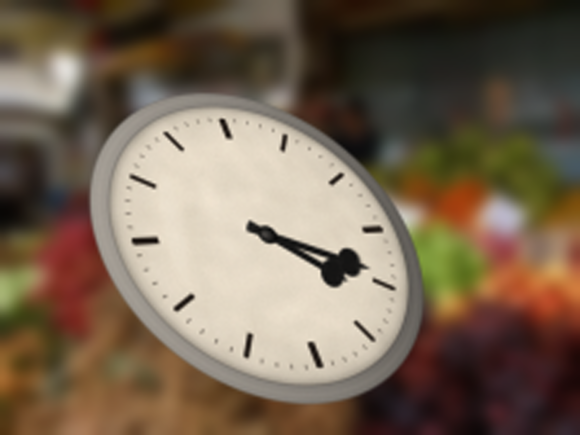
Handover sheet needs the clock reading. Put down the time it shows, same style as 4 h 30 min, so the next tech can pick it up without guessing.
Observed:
4 h 19 min
